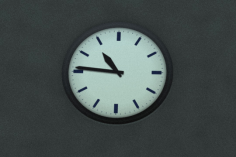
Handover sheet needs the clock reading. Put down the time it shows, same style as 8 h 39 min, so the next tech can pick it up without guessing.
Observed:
10 h 46 min
